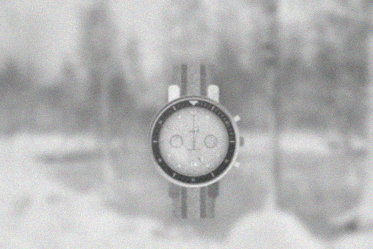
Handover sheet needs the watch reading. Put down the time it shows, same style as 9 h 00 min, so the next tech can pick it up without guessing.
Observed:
12 h 26 min
